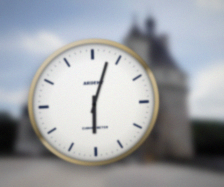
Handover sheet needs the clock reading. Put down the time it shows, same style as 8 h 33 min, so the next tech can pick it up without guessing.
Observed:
6 h 03 min
